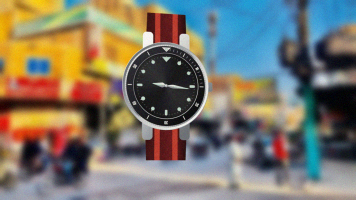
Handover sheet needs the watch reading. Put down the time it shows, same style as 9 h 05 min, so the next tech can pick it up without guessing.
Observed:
9 h 16 min
